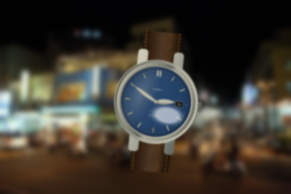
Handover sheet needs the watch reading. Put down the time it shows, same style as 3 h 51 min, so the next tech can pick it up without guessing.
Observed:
2 h 50 min
